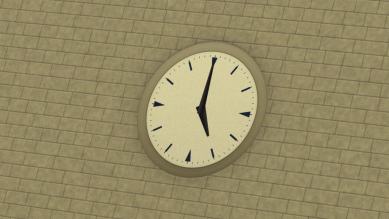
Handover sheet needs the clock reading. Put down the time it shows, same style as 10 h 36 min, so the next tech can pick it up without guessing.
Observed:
5 h 00 min
